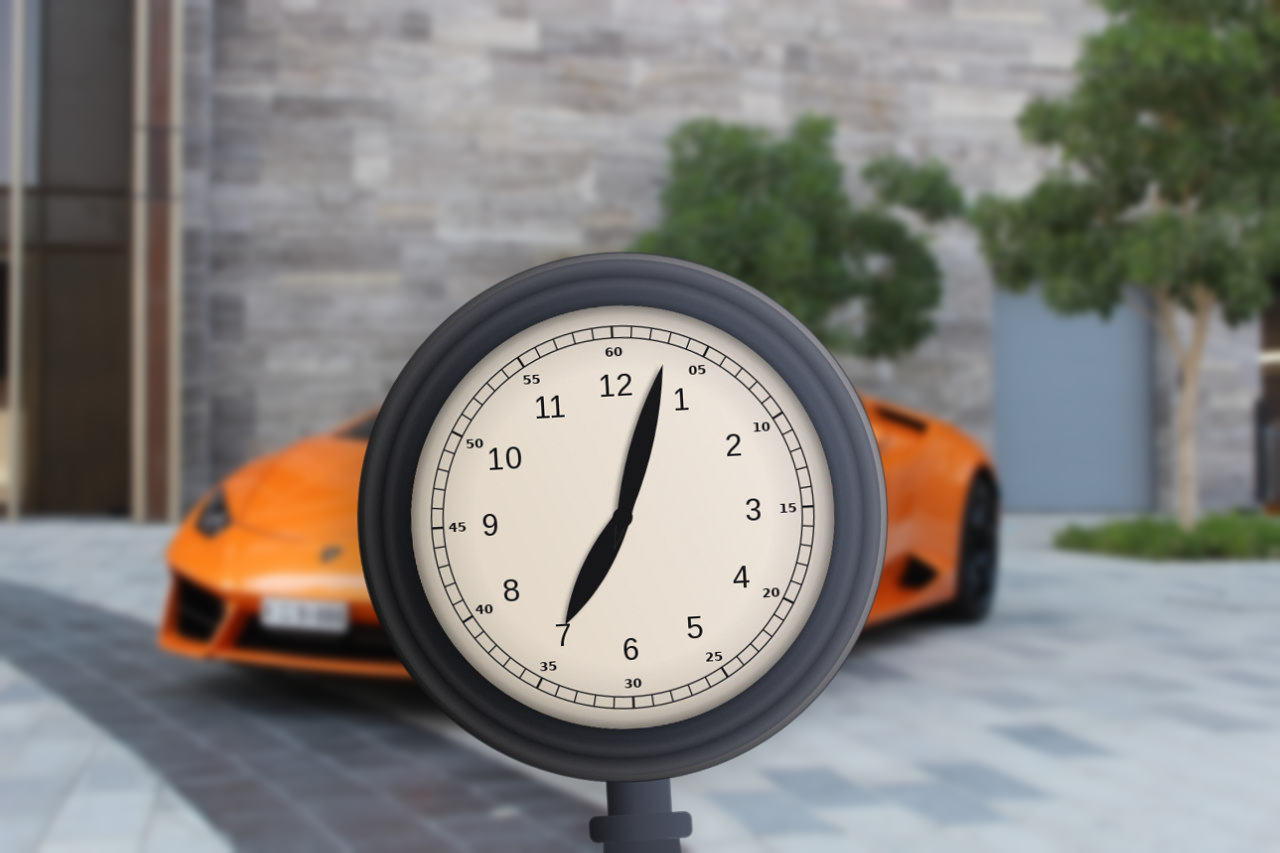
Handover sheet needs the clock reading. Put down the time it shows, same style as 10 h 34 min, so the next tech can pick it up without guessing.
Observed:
7 h 03 min
